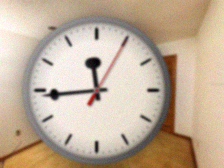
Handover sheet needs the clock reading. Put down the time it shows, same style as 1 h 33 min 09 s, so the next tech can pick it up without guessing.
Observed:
11 h 44 min 05 s
